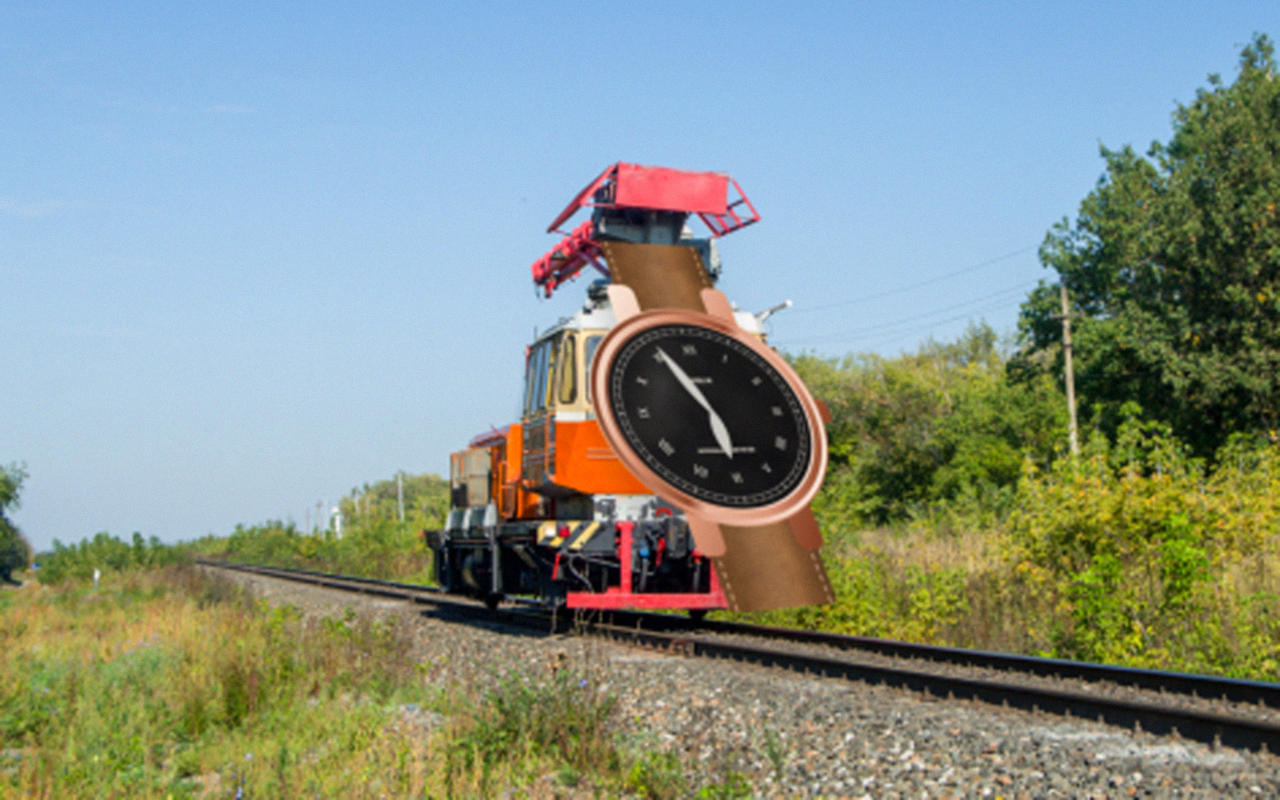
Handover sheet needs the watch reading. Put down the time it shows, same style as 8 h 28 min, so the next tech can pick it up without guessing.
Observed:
5 h 56 min
